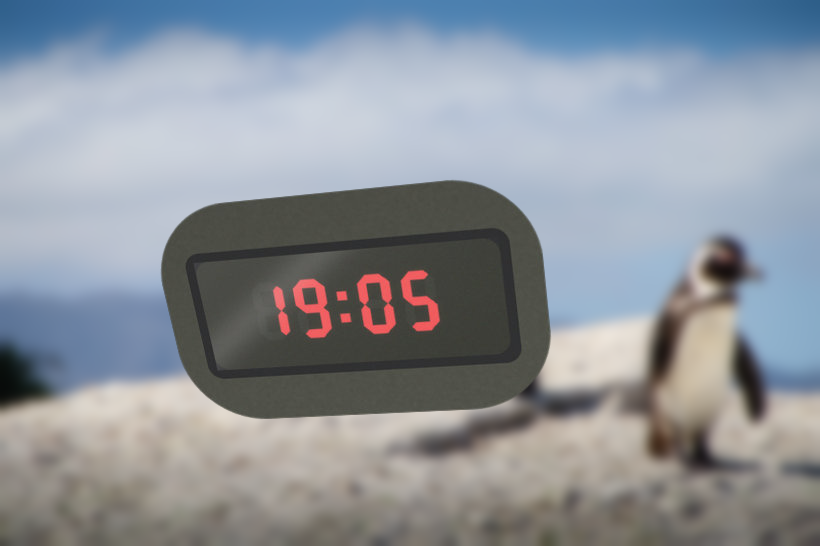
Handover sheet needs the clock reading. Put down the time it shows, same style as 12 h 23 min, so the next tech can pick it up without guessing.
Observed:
19 h 05 min
